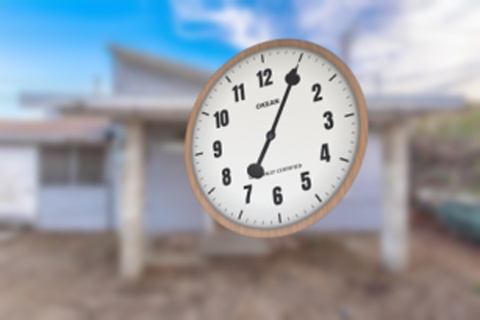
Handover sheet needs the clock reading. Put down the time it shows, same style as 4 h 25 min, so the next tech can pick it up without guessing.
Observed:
7 h 05 min
